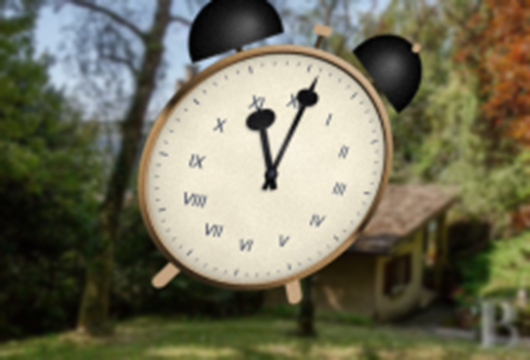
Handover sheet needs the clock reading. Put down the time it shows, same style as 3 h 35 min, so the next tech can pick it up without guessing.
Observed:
11 h 01 min
